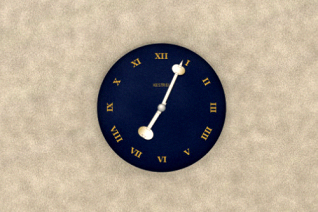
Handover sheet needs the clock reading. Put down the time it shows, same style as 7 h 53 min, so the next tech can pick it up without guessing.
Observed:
7 h 04 min
